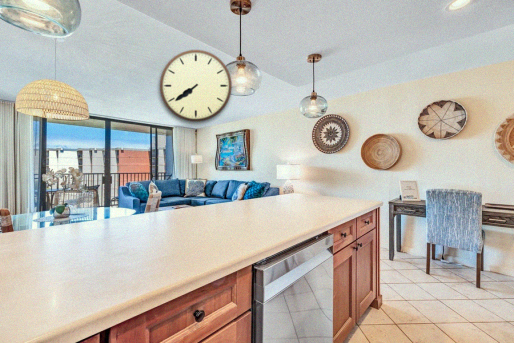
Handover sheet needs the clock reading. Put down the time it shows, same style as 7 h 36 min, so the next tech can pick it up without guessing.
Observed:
7 h 39 min
